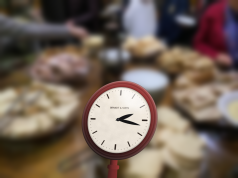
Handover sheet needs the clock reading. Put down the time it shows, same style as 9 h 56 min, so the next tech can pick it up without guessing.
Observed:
2 h 17 min
